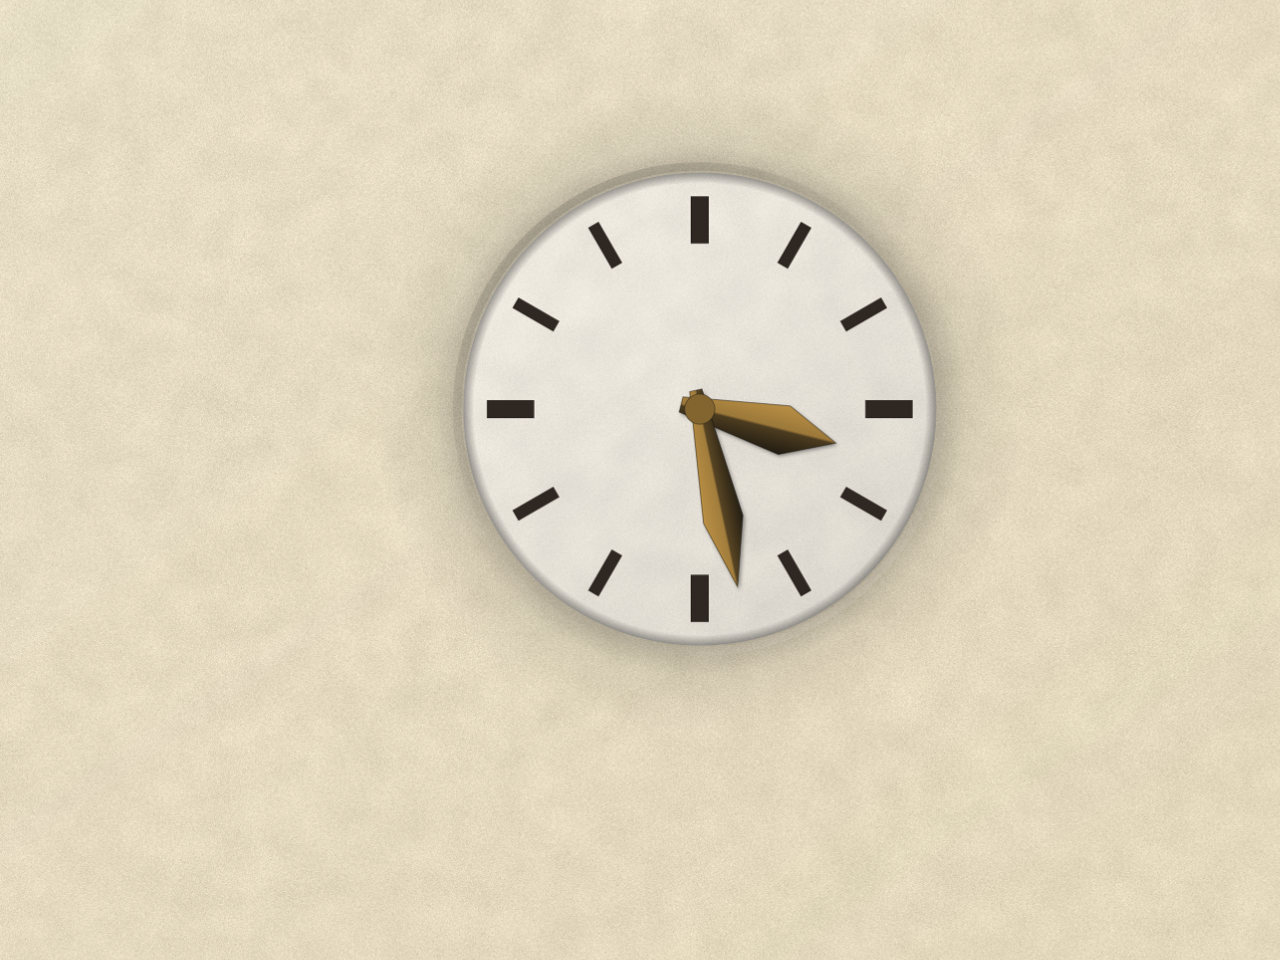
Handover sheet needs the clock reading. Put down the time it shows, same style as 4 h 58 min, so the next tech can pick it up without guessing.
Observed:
3 h 28 min
